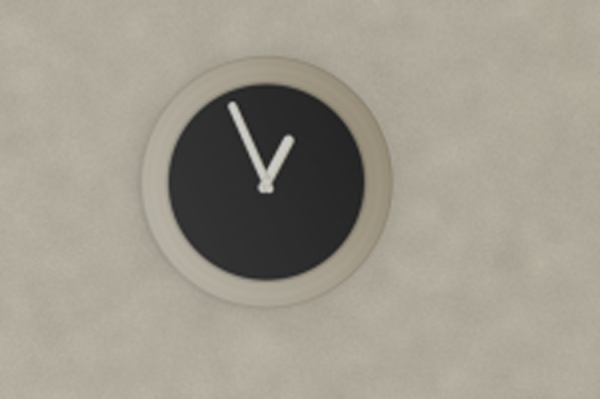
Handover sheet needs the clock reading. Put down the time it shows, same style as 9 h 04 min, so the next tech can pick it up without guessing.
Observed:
12 h 56 min
